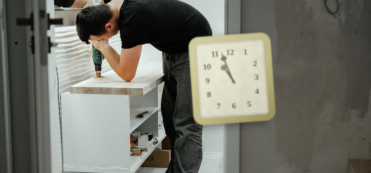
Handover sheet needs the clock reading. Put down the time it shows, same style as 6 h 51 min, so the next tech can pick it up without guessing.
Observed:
10 h 57 min
